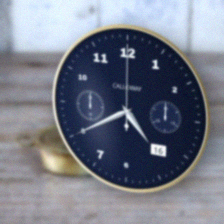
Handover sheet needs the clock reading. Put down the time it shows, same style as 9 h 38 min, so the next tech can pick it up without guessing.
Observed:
4 h 40 min
